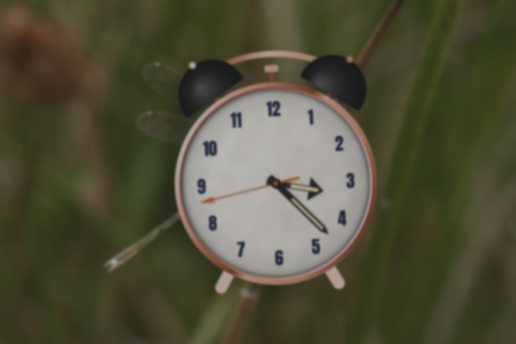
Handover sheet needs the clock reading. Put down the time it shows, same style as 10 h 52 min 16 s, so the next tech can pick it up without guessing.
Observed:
3 h 22 min 43 s
